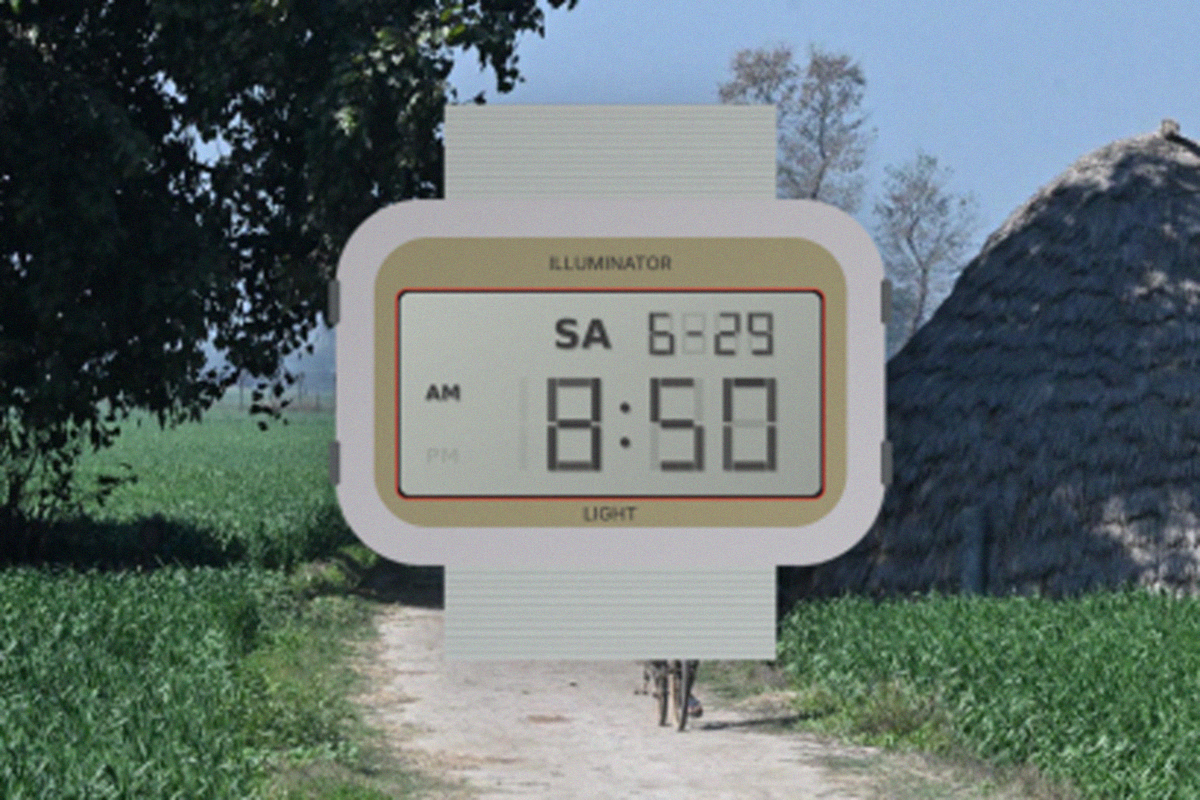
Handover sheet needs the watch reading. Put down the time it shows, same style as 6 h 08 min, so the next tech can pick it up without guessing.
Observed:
8 h 50 min
